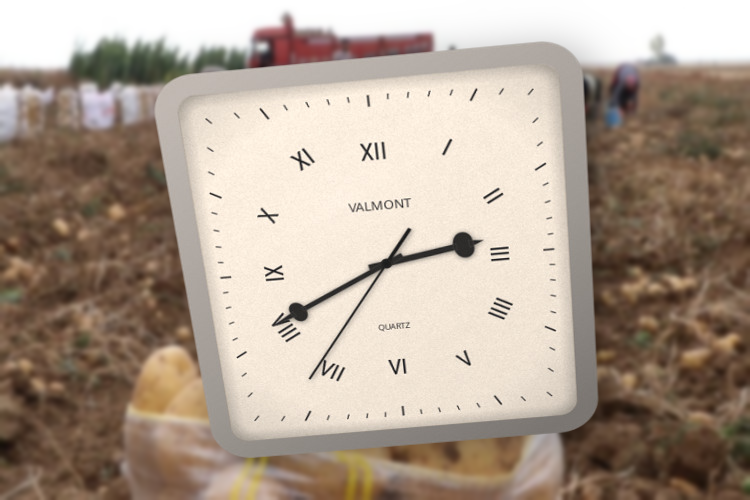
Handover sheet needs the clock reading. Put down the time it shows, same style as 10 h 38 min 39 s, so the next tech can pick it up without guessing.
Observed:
2 h 40 min 36 s
